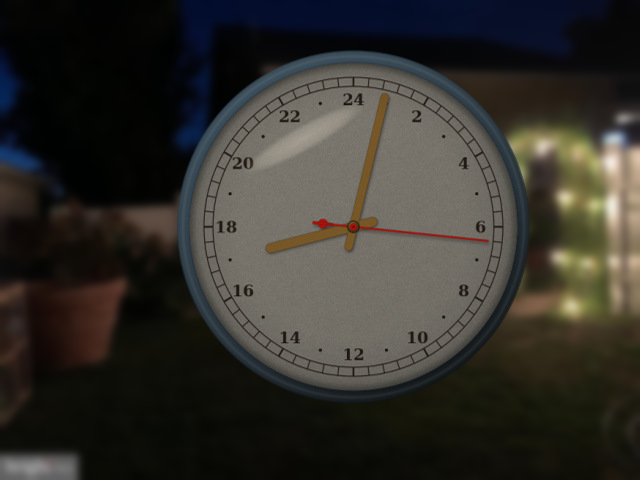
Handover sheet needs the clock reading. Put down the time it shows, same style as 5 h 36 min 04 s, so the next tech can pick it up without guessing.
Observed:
17 h 02 min 16 s
